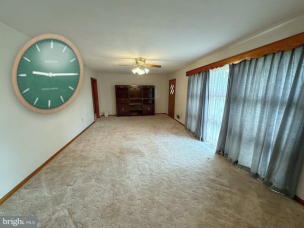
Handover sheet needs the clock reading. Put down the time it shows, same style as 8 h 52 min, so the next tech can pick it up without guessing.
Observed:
9 h 15 min
